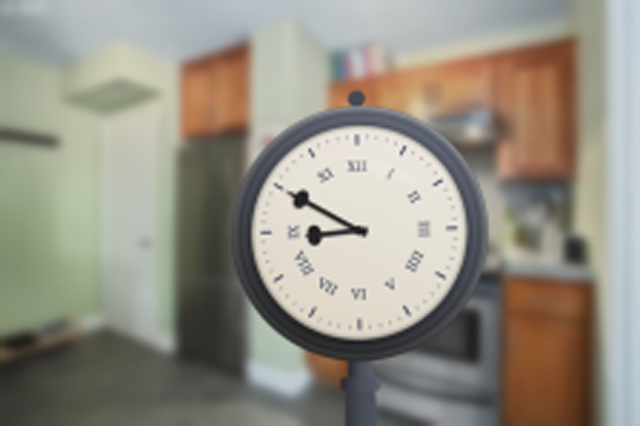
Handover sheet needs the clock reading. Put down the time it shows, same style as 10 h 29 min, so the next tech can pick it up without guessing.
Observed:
8 h 50 min
